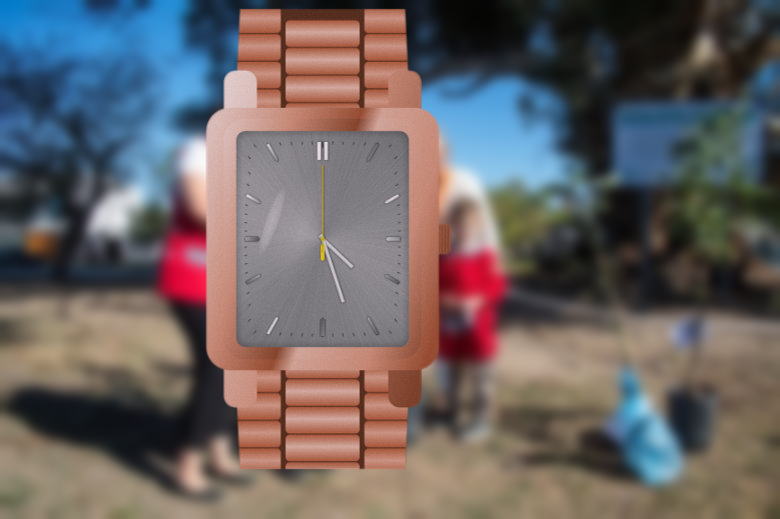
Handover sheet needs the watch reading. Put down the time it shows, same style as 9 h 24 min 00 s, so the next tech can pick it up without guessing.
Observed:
4 h 27 min 00 s
